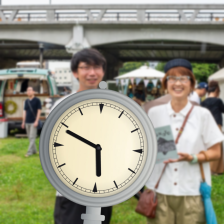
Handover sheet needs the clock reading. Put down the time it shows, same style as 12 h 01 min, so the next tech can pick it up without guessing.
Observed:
5 h 49 min
